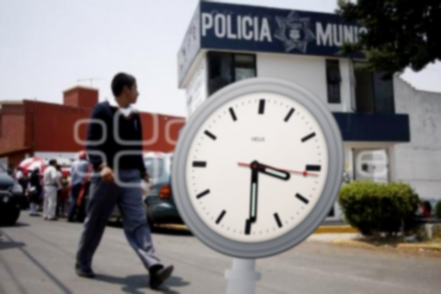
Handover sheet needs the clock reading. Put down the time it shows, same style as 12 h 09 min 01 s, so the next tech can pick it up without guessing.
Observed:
3 h 29 min 16 s
